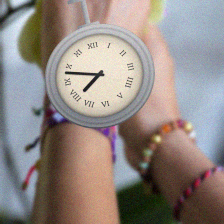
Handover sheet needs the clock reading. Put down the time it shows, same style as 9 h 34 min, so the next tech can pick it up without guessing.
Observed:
7 h 48 min
